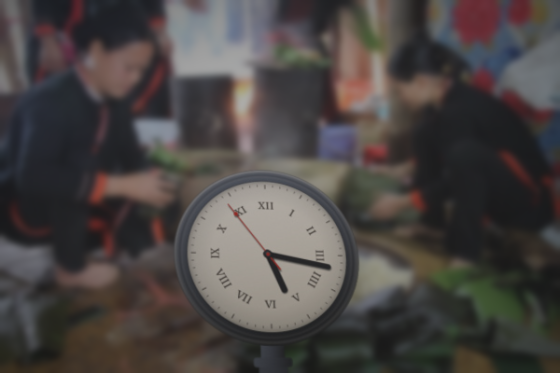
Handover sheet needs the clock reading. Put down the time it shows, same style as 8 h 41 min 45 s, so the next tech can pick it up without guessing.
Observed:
5 h 16 min 54 s
